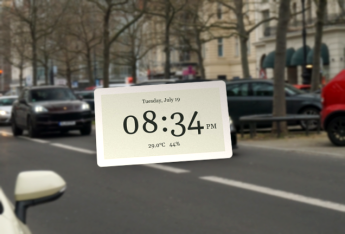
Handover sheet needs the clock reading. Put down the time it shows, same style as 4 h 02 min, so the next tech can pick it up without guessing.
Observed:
8 h 34 min
